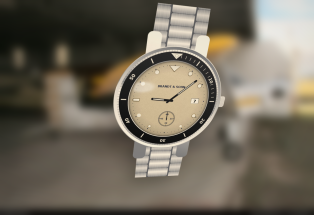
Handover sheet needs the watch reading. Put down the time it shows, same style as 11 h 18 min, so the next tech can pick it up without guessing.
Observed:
9 h 08 min
